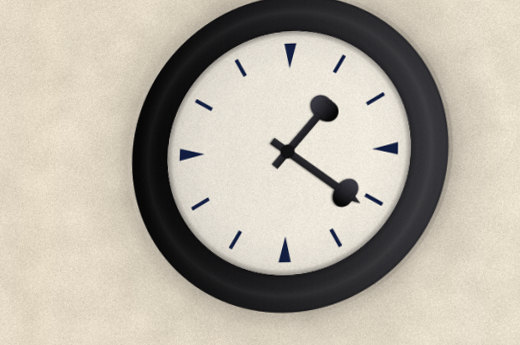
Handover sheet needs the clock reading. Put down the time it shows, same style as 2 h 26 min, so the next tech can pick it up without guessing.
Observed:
1 h 21 min
